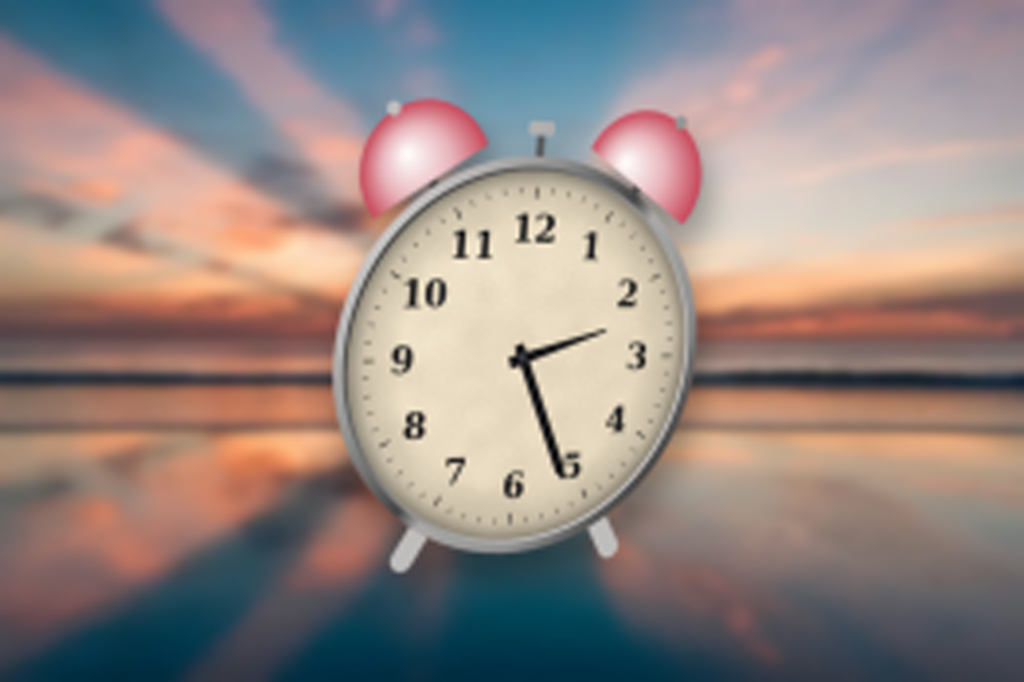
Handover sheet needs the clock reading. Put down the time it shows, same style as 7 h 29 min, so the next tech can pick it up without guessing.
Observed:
2 h 26 min
